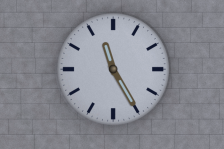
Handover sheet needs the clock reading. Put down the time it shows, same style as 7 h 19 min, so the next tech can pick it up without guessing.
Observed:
11 h 25 min
